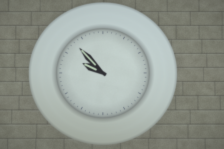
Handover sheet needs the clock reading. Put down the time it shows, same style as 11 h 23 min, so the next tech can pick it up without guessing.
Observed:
9 h 53 min
